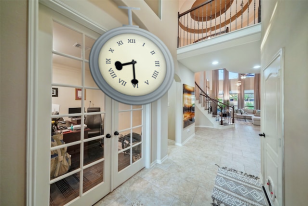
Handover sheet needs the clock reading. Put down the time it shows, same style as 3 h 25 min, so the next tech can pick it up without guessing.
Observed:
8 h 30 min
